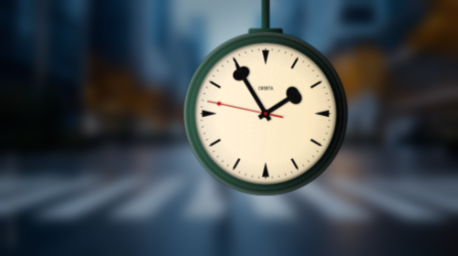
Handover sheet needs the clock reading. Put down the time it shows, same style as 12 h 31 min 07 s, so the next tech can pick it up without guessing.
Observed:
1 h 54 min 47 s
